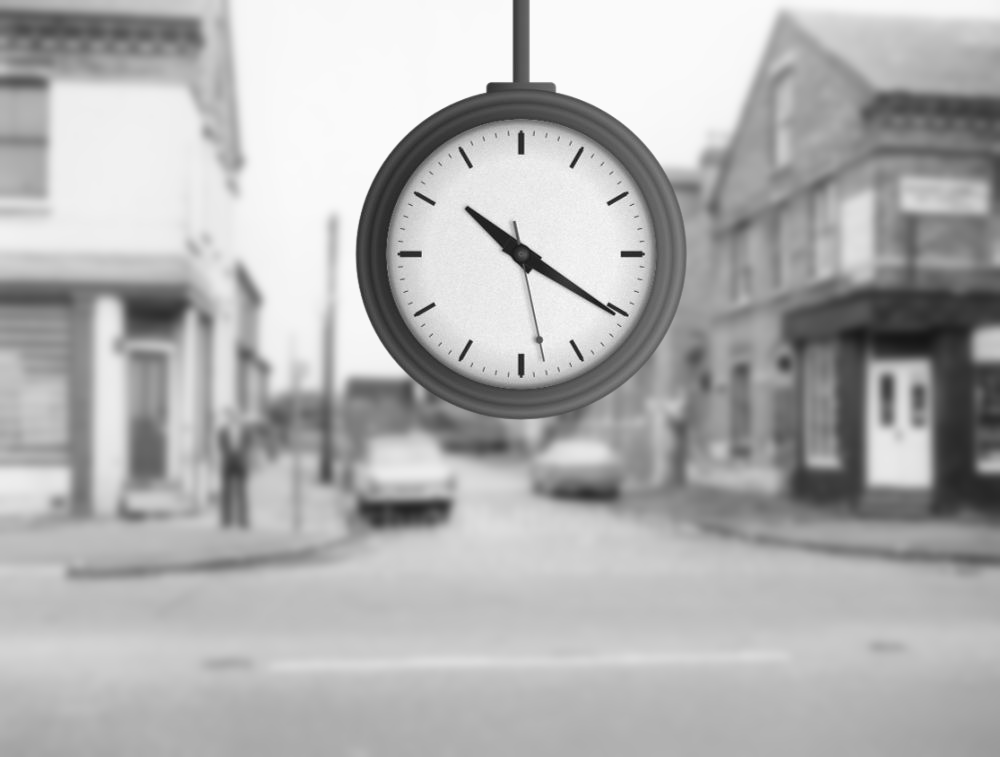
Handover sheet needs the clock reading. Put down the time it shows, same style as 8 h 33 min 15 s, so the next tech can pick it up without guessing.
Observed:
10 h 20 min 28 s
